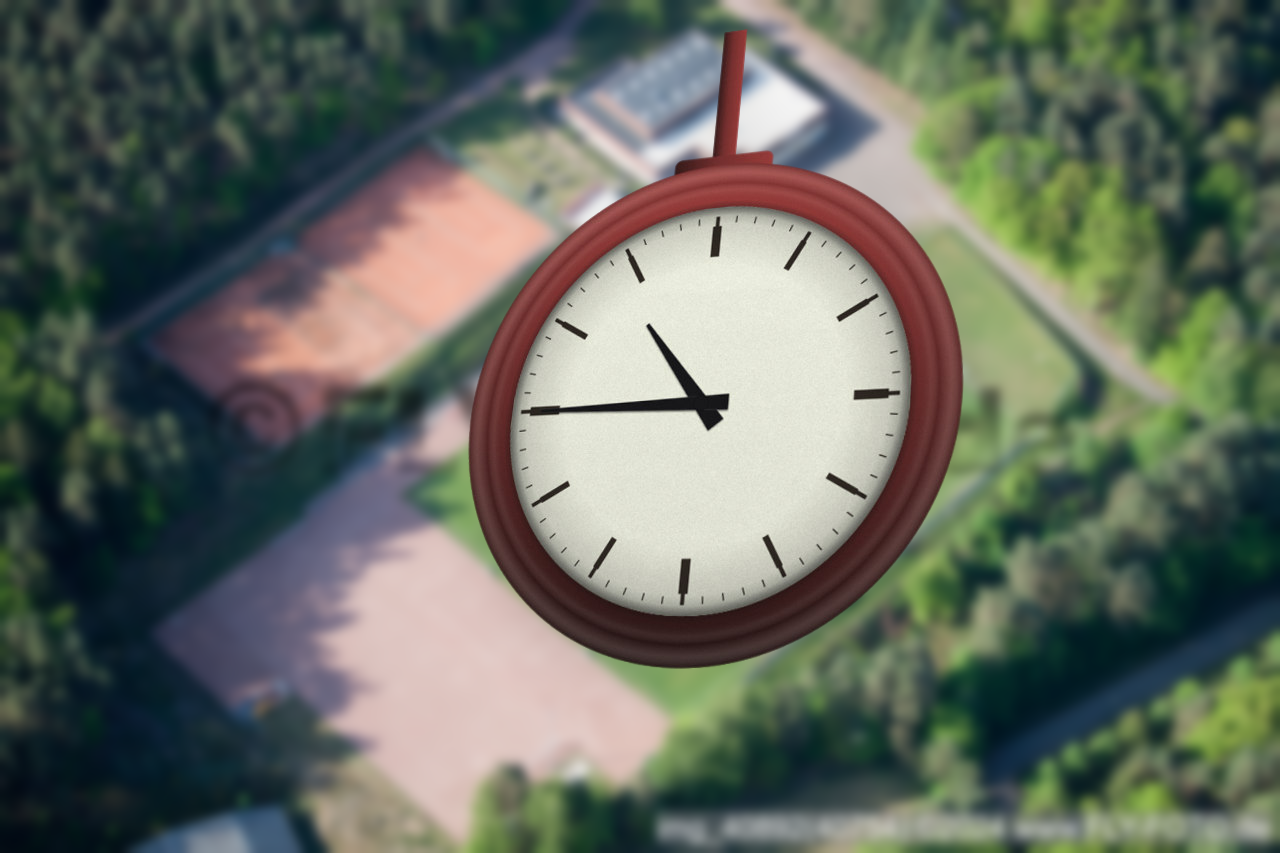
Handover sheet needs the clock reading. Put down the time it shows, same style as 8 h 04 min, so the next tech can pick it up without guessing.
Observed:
10 h 45 min
